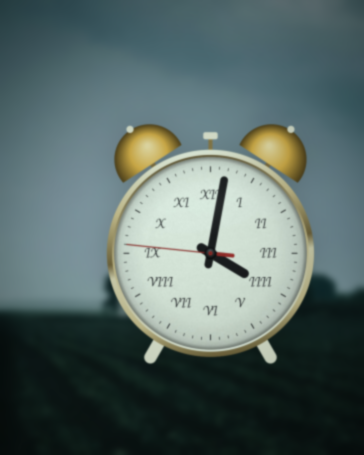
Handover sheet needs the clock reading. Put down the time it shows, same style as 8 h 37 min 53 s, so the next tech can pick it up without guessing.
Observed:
4 h 01 min 46 s
